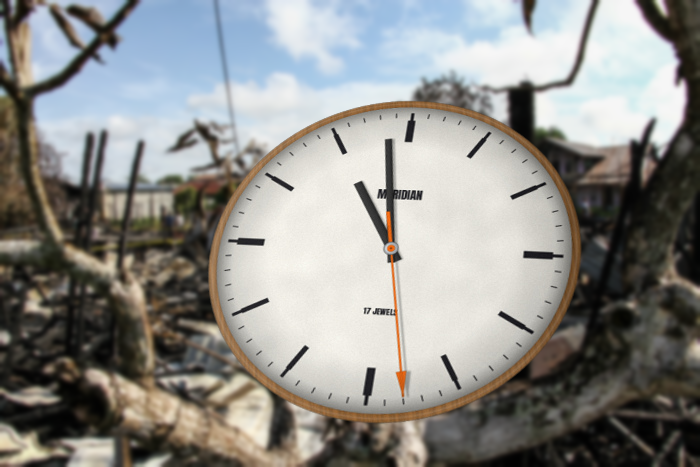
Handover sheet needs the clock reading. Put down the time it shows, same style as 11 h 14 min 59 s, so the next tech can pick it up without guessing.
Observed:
10 h 58 min 28 s
